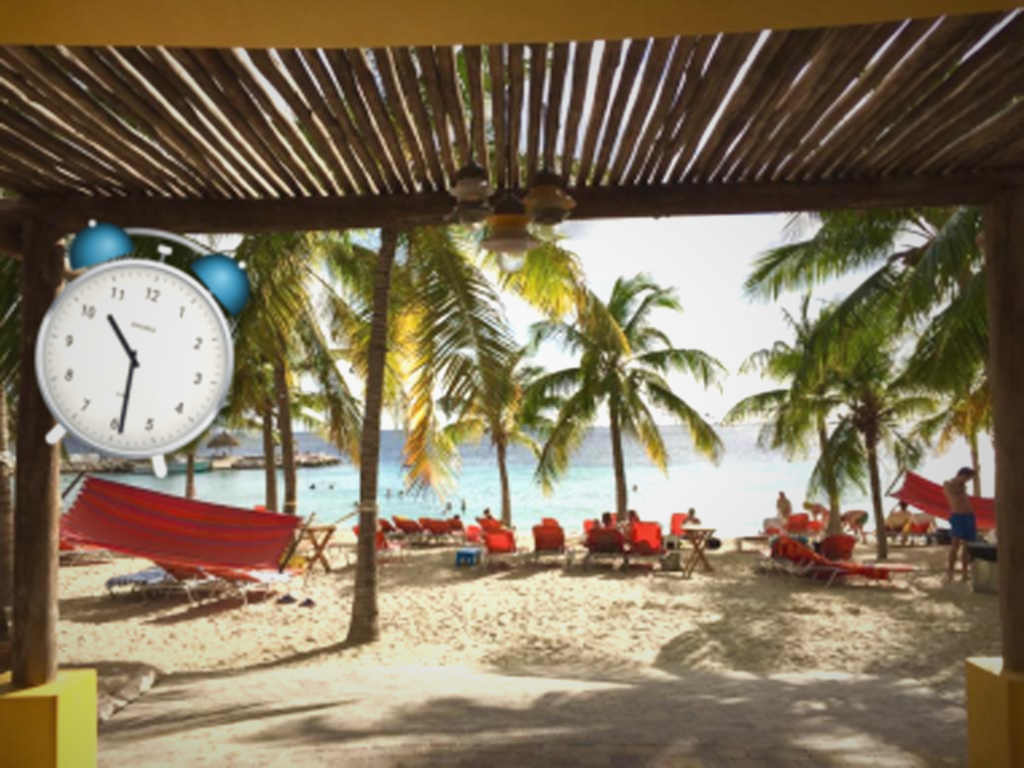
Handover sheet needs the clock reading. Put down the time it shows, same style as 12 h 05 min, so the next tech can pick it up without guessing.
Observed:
10 h 29 min
